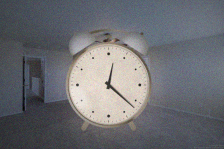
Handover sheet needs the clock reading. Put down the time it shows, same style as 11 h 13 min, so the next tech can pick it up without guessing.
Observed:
12 h 22 min
